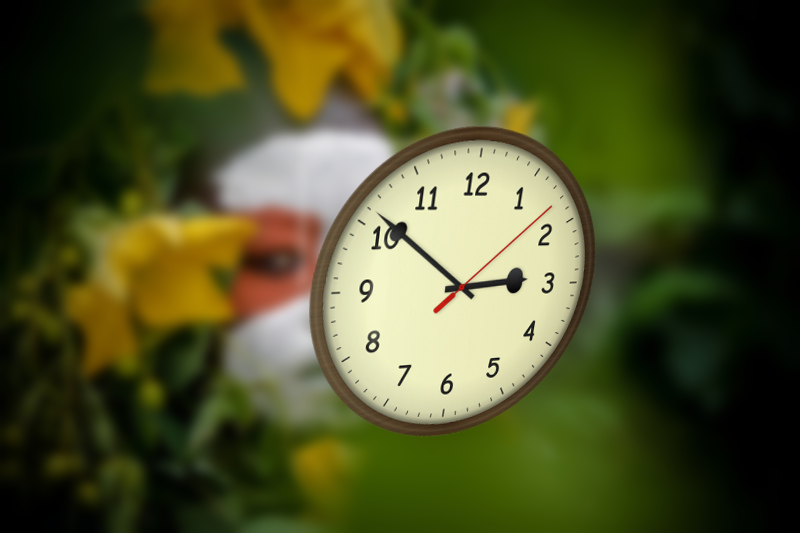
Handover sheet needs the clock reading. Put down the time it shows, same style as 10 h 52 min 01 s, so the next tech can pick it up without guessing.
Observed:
2 h 51 min 08 s
